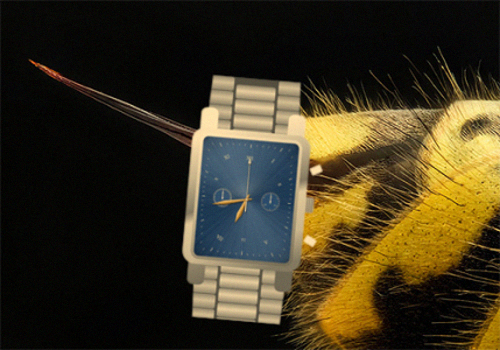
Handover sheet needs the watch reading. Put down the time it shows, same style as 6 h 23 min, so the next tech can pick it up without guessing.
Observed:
6 h 43 min
